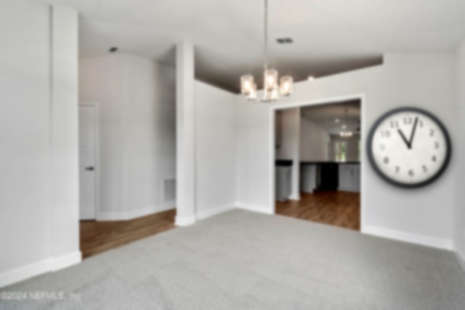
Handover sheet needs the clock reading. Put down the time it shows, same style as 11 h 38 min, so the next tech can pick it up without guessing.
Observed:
11 h 03 min
